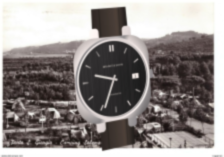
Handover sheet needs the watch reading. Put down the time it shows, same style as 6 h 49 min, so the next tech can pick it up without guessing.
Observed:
9 h 34 min
